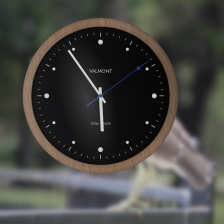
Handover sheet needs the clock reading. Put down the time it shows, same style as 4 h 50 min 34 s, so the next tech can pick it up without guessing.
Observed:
5 h 54 min 09 s
